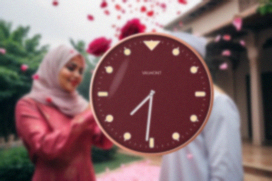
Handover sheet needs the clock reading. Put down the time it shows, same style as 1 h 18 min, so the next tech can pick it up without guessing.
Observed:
7 h 31 min
